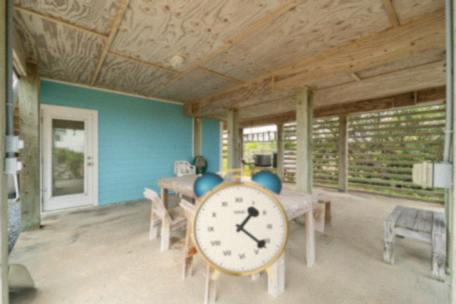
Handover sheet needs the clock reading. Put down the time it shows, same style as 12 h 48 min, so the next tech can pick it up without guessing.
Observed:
1 h 22 min
